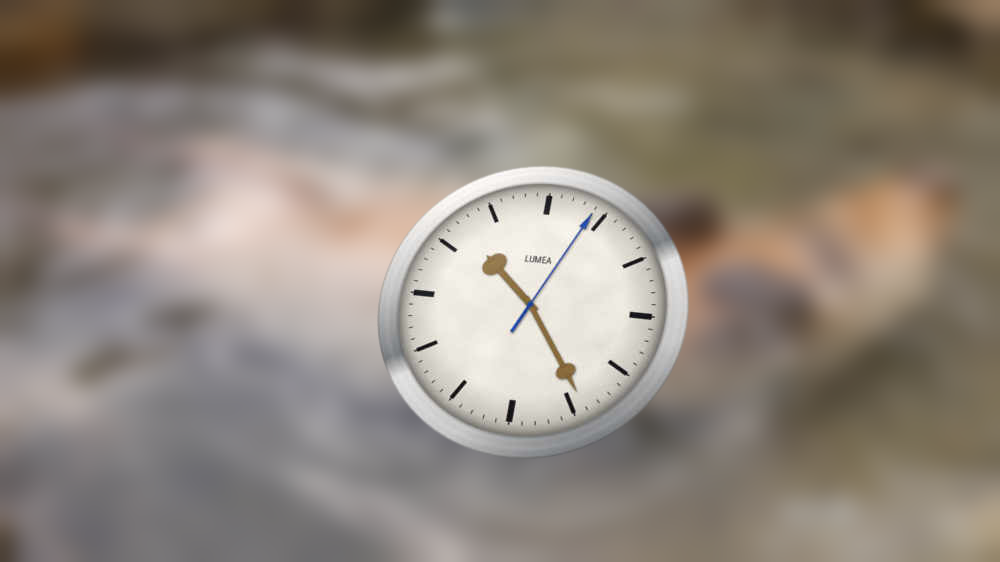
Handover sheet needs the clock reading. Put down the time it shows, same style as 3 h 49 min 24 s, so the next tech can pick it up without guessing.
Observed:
10 h 24 min 04 s
